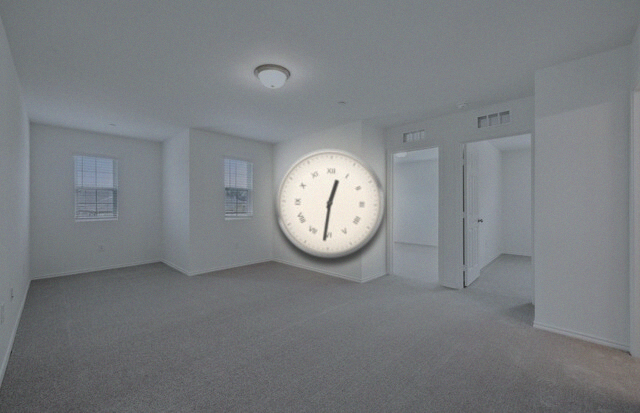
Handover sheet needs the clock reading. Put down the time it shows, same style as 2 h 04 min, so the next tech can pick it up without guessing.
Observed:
12 h 31 min
